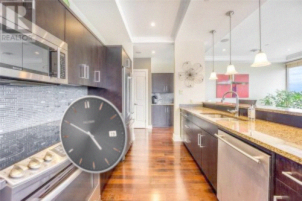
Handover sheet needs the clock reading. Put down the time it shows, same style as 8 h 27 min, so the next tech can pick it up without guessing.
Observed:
4 h 50 min
